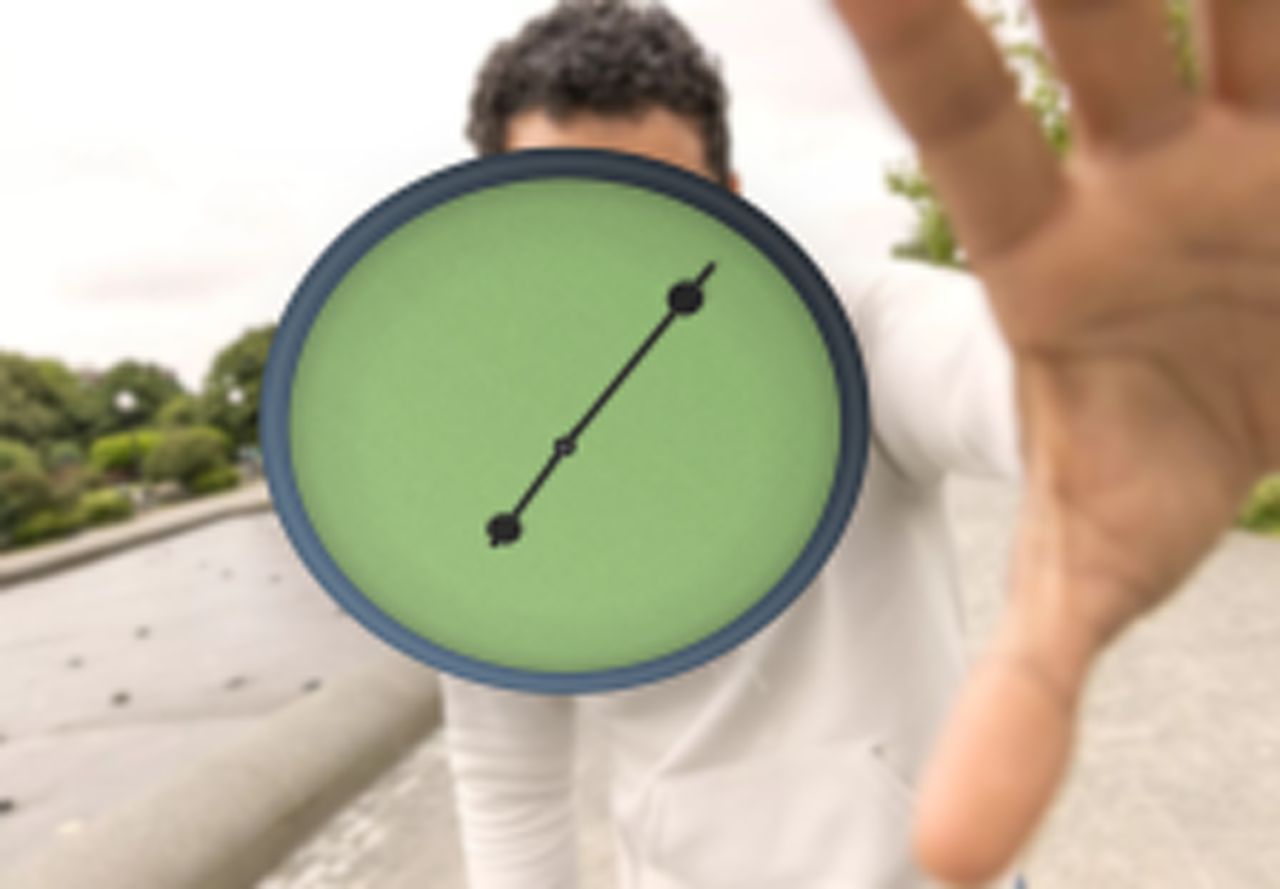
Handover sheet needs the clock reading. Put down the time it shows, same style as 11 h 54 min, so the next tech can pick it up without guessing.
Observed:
7 h 06 min
